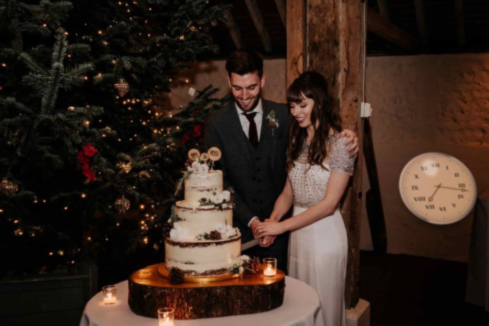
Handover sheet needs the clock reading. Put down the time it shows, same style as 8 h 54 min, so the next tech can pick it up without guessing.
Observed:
7 h 17 min
